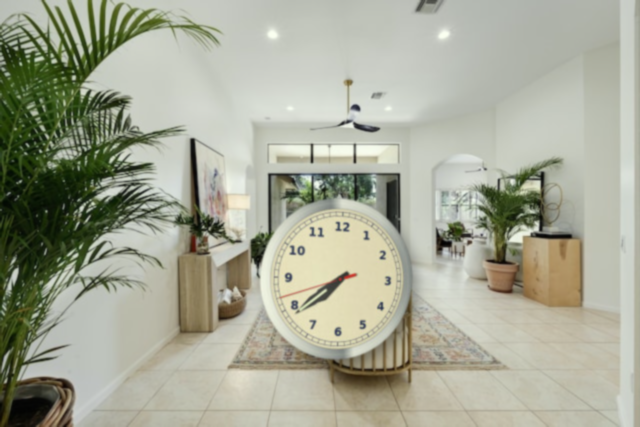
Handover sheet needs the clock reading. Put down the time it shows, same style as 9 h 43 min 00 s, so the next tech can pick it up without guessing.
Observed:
7 h 38 min 42 s
